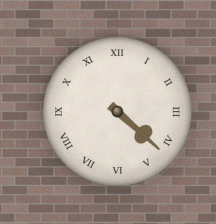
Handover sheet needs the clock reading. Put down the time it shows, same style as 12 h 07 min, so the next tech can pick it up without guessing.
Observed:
4 h 22 min
